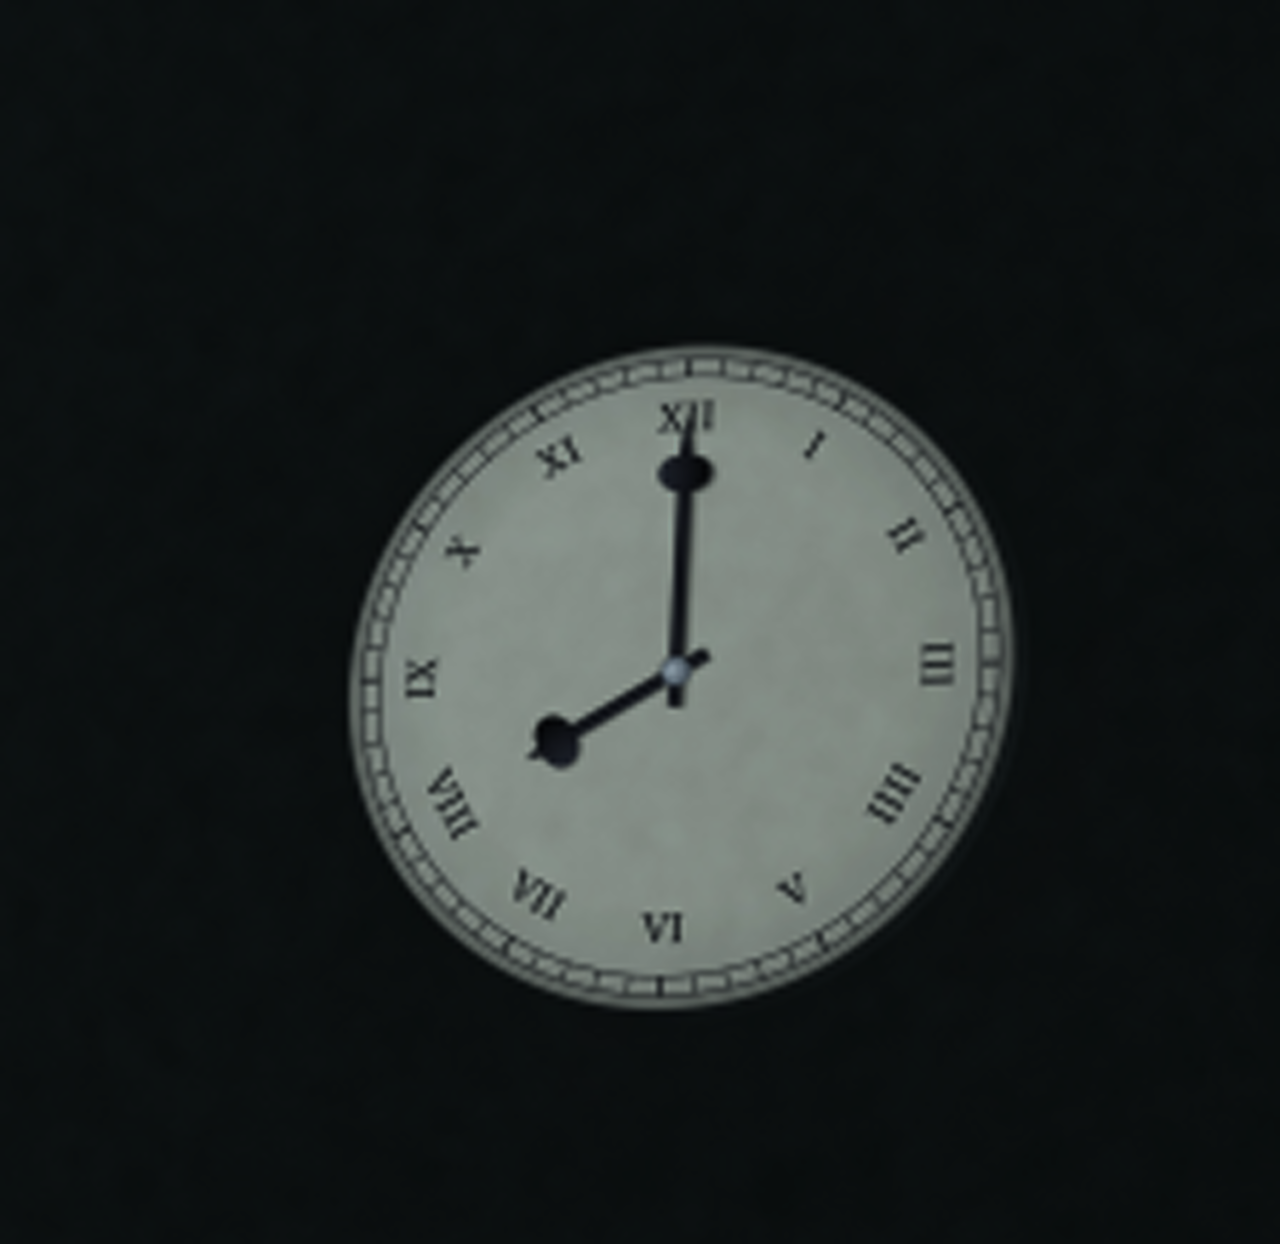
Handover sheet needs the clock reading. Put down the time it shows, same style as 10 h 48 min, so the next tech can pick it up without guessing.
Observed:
8 h 00 min
